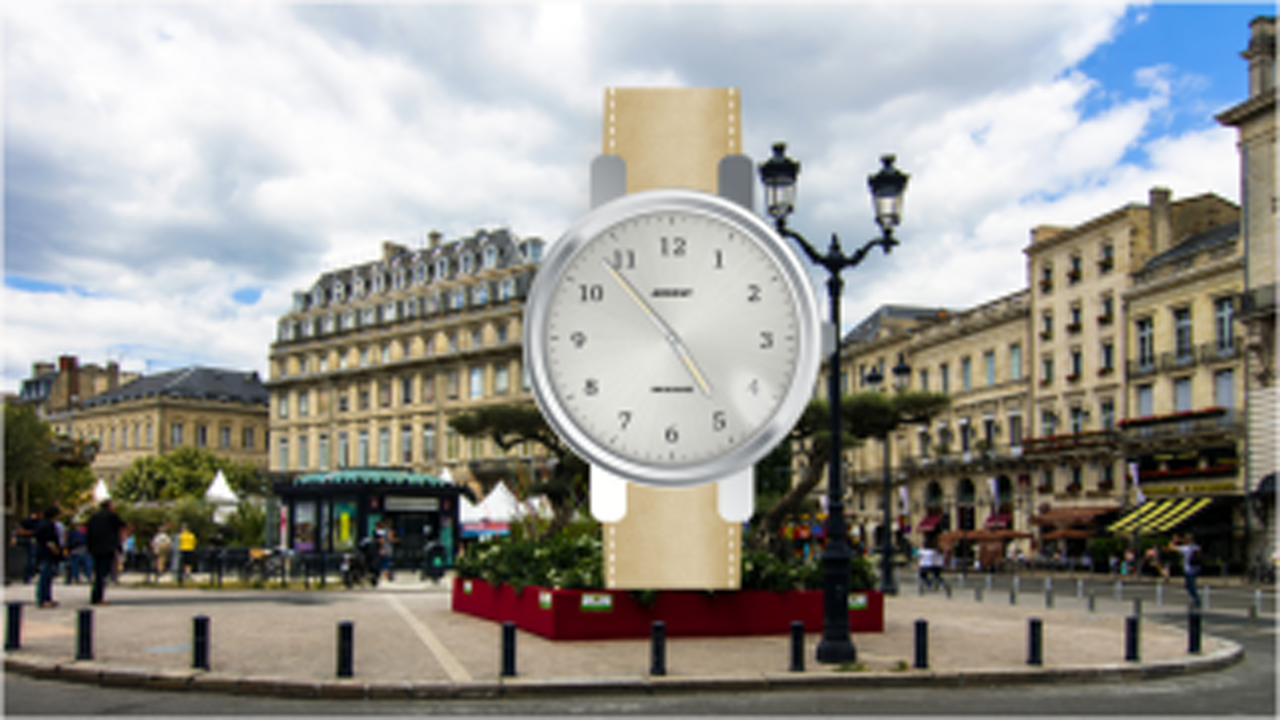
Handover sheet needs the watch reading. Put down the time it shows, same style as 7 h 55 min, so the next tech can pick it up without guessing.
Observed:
4 h 53 min
